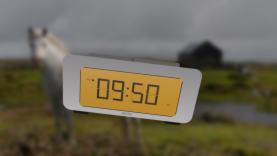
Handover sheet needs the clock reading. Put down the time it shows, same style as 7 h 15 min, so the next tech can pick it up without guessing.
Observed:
9 h 50 min
